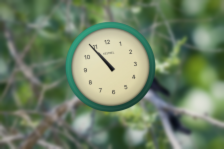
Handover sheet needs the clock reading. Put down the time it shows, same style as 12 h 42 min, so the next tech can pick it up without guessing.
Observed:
10 h 54 min
